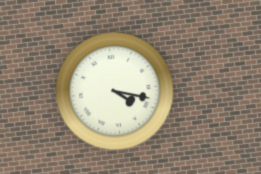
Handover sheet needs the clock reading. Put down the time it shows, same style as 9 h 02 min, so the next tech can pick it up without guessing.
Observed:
4 h 18 min
